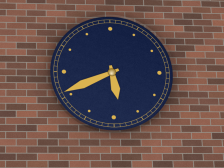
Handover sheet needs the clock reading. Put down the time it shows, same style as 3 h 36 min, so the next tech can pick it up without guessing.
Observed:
5 h 41 min
